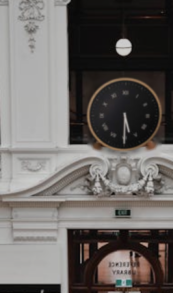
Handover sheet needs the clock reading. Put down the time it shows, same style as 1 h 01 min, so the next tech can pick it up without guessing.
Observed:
5 h 30 min
